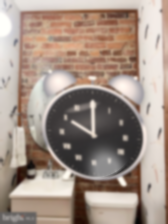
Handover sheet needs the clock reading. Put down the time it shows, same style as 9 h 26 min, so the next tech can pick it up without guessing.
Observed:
10 h 00 min
